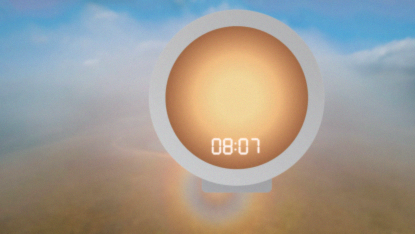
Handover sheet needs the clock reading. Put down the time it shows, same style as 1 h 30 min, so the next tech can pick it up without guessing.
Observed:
8 h 07 min
